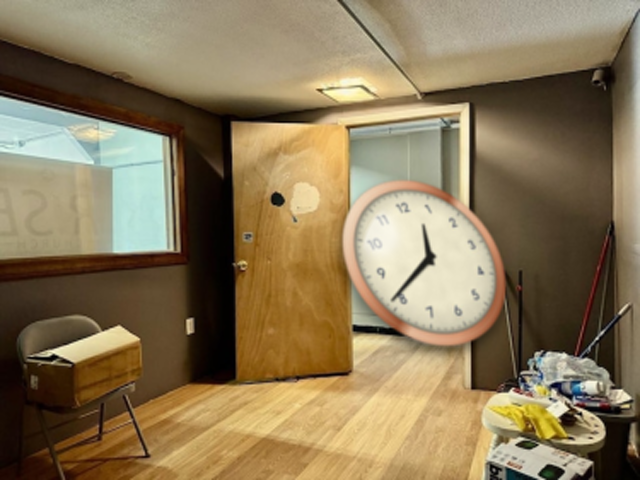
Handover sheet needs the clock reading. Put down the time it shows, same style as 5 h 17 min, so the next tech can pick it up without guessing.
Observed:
12 h 41 min
